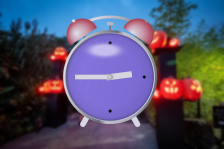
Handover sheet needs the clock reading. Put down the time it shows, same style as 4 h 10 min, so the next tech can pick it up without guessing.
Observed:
2 h 45 min
